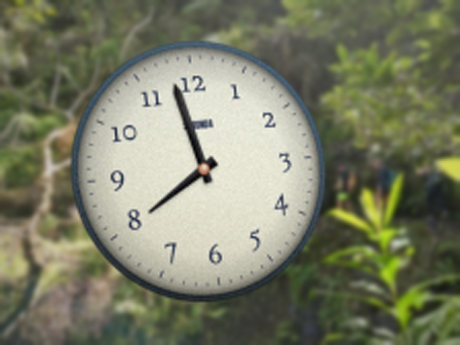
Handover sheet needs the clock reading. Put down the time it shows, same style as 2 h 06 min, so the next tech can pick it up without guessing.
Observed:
7 h 58 min
